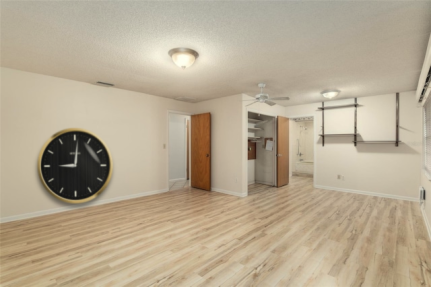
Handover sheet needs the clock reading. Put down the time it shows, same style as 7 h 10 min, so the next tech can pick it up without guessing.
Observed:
9 h 01 min
